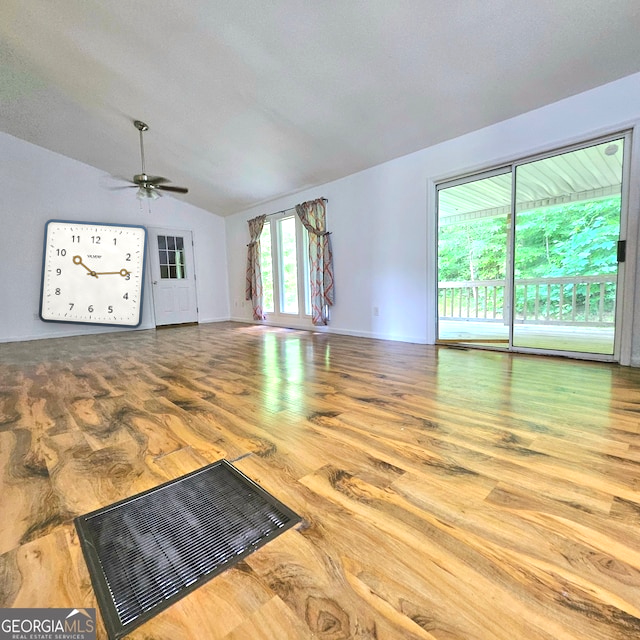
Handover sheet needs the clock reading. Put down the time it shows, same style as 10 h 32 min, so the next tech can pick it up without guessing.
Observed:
10 h 14 min
